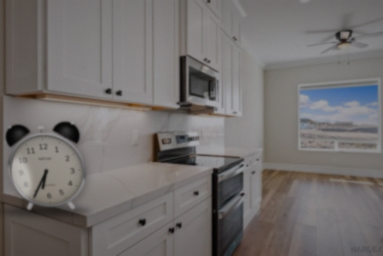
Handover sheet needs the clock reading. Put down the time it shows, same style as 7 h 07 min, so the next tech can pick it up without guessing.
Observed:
6 h 35 min
